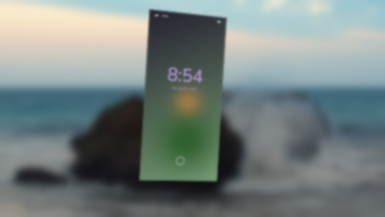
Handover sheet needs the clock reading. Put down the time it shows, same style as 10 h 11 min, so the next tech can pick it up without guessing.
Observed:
8 h 54 min
